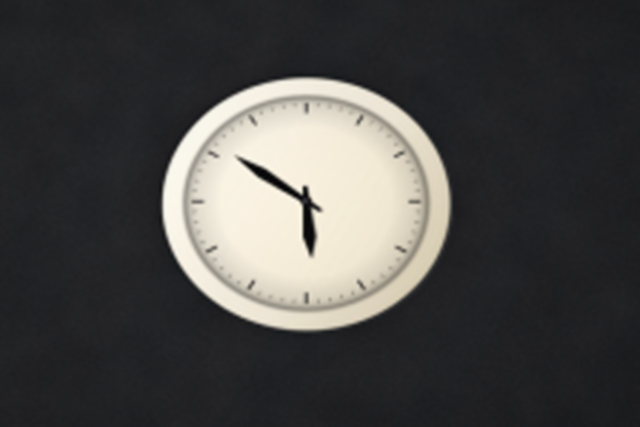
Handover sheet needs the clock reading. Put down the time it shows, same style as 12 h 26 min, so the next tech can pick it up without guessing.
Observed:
5 h 51 min
